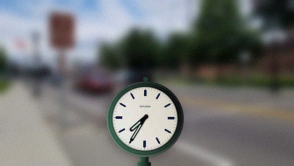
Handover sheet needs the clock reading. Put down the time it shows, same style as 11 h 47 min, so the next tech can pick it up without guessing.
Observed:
7 h 35 min
